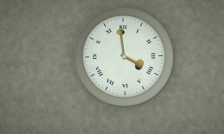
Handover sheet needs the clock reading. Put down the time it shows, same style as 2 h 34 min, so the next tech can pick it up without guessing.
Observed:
3 h 59 min
